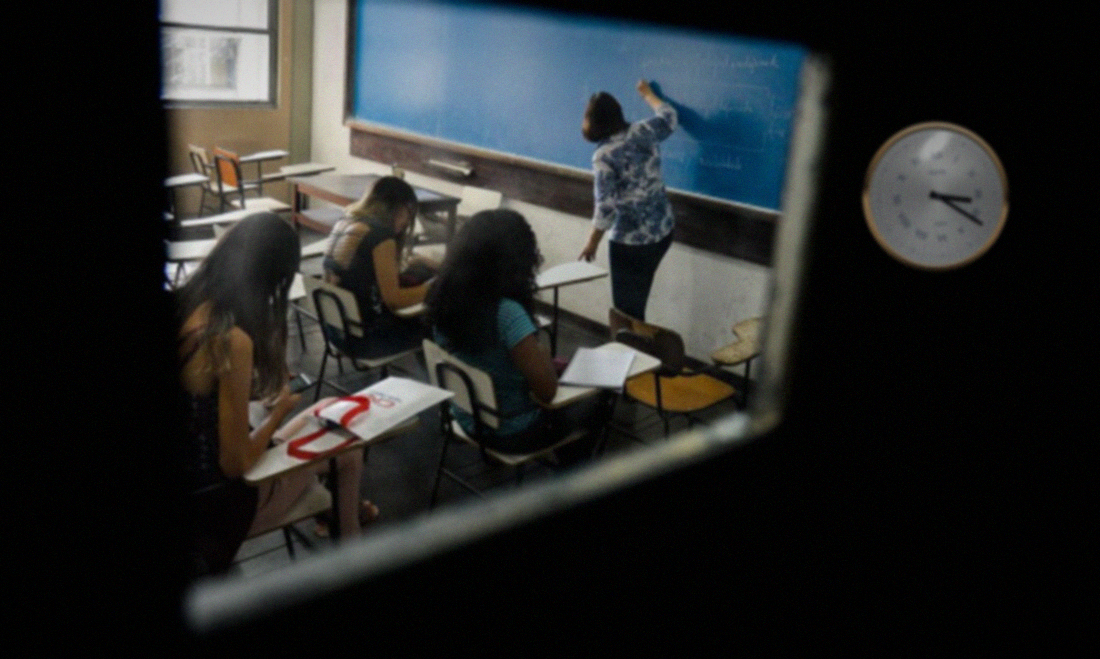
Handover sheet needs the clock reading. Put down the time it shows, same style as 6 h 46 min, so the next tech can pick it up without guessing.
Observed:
3 h 21 min
